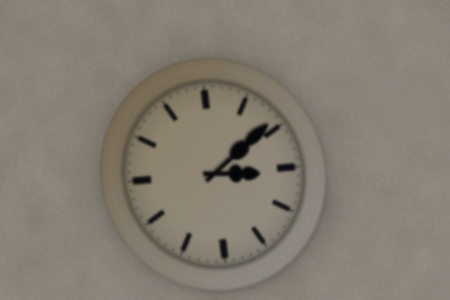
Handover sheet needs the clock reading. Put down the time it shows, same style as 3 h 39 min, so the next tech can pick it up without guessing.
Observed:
3 h 09 min
